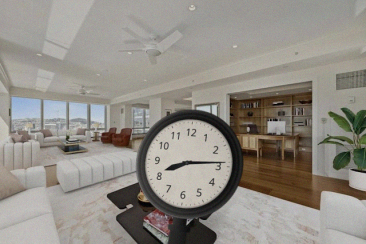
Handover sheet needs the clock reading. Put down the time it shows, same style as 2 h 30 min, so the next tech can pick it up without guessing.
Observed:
8 h 14 min
